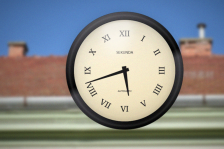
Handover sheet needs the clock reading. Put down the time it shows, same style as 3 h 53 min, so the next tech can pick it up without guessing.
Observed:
5 h 42 min
